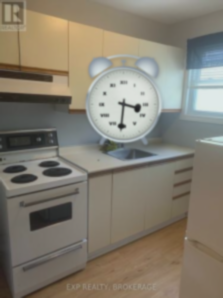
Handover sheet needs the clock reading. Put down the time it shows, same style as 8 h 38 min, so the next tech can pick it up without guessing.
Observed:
3 h 31 min
